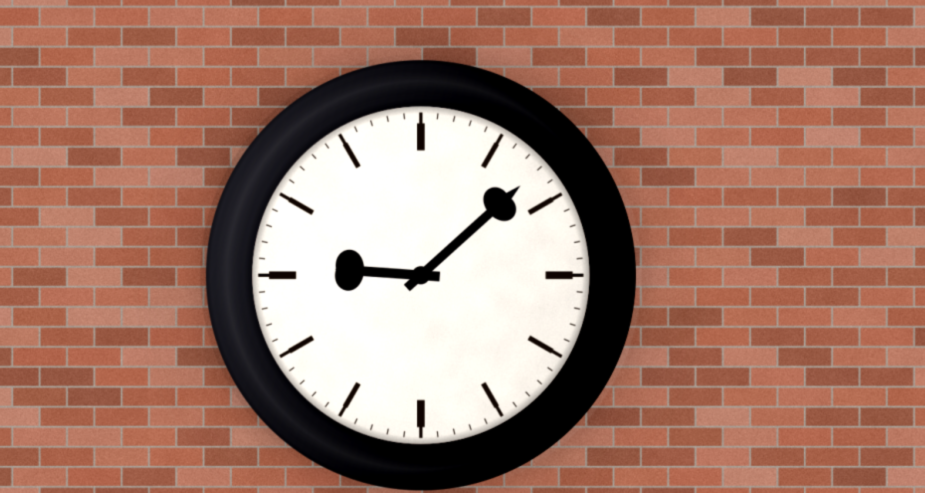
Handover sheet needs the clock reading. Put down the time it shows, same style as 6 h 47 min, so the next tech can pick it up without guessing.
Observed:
9 h 08 min
